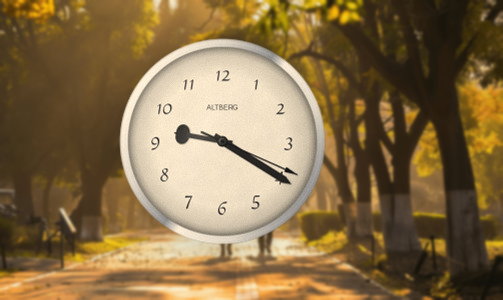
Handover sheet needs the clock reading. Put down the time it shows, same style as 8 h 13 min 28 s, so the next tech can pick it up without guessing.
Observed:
9 h 20 min 19 s
